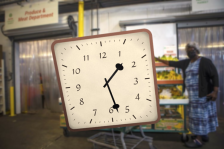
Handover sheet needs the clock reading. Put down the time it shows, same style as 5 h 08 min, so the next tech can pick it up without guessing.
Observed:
1 h 28 min
